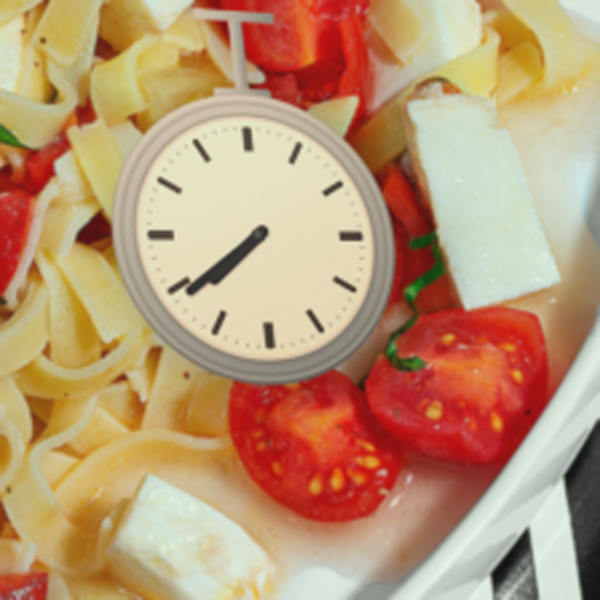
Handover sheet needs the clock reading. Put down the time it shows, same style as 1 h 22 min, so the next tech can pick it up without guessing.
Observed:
7 h 39 min
